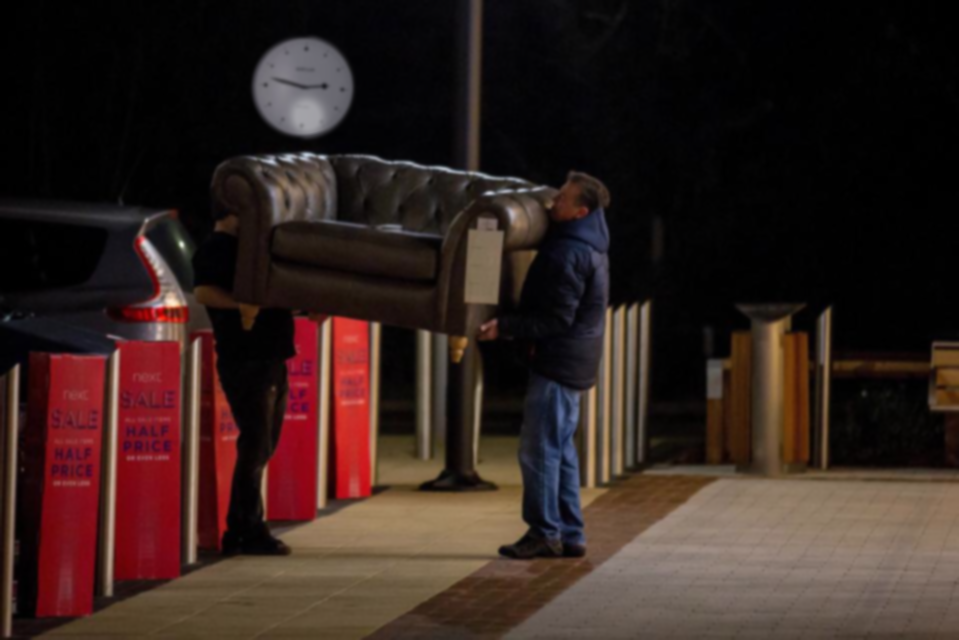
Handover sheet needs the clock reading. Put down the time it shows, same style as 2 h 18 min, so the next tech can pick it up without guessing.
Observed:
2 h 47 min
